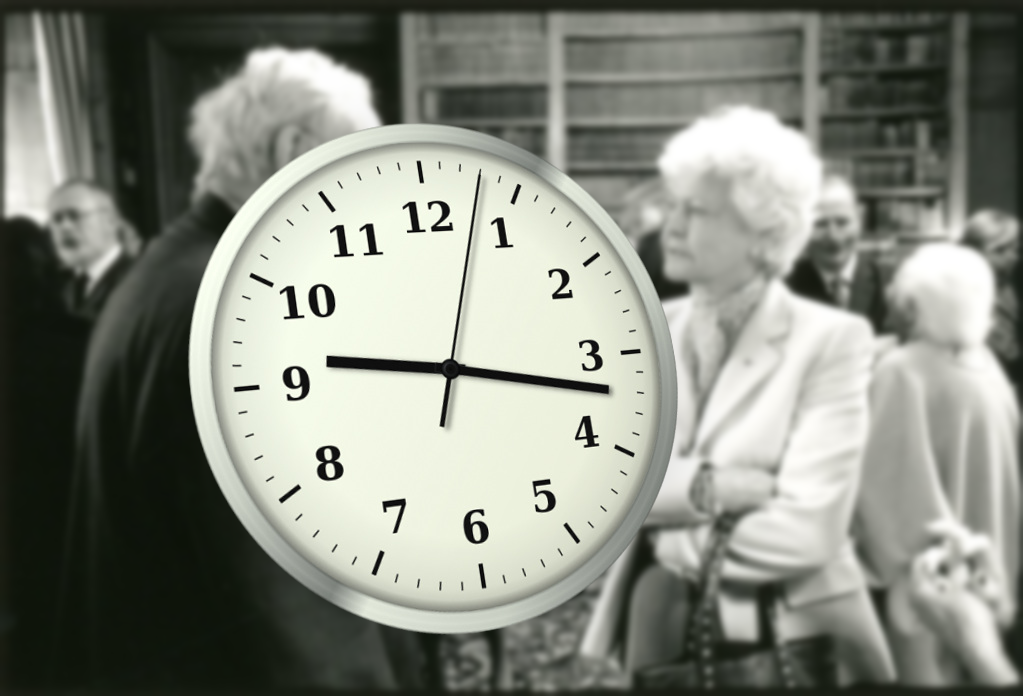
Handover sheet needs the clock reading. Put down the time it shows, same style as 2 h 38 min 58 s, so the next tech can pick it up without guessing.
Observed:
9 h 17 min 03 s
